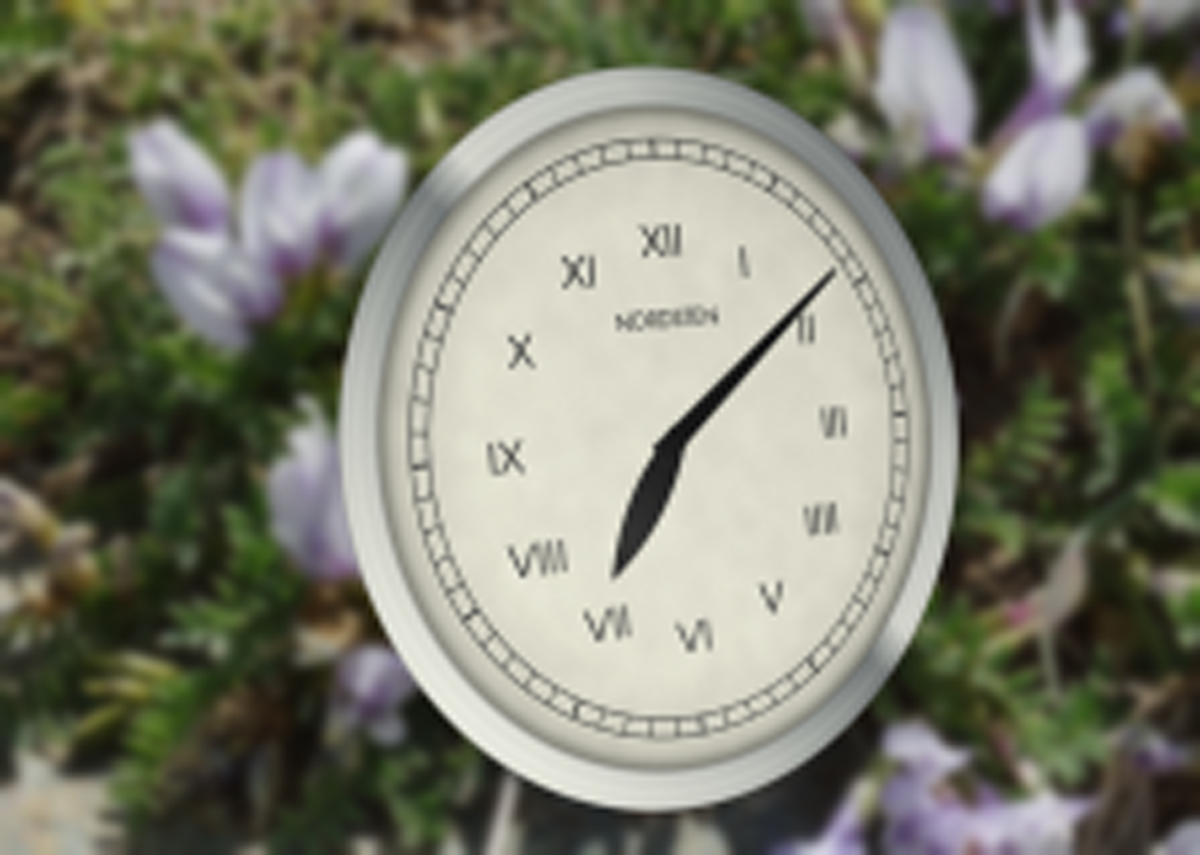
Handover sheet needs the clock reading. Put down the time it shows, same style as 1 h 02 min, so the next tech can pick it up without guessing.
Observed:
7 h 09 min
